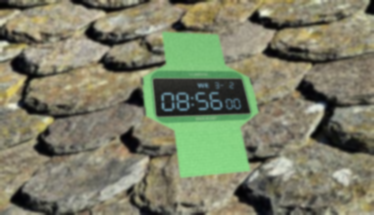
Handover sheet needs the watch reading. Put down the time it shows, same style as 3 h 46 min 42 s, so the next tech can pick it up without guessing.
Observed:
8 h 56 min 00 s
